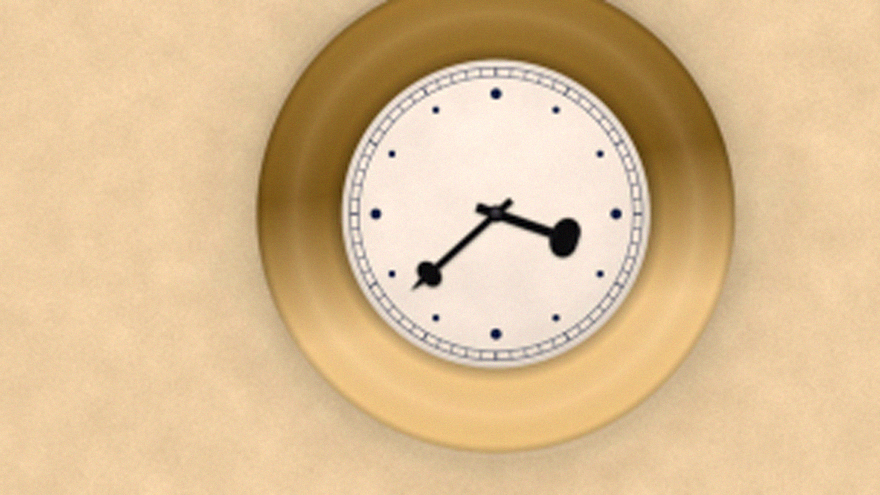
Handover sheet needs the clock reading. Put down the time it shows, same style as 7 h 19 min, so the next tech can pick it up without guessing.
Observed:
3 h 38 min
